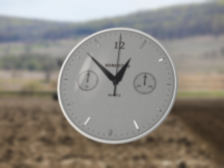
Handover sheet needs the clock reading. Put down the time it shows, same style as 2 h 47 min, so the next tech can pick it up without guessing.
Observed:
12 h 52 min
